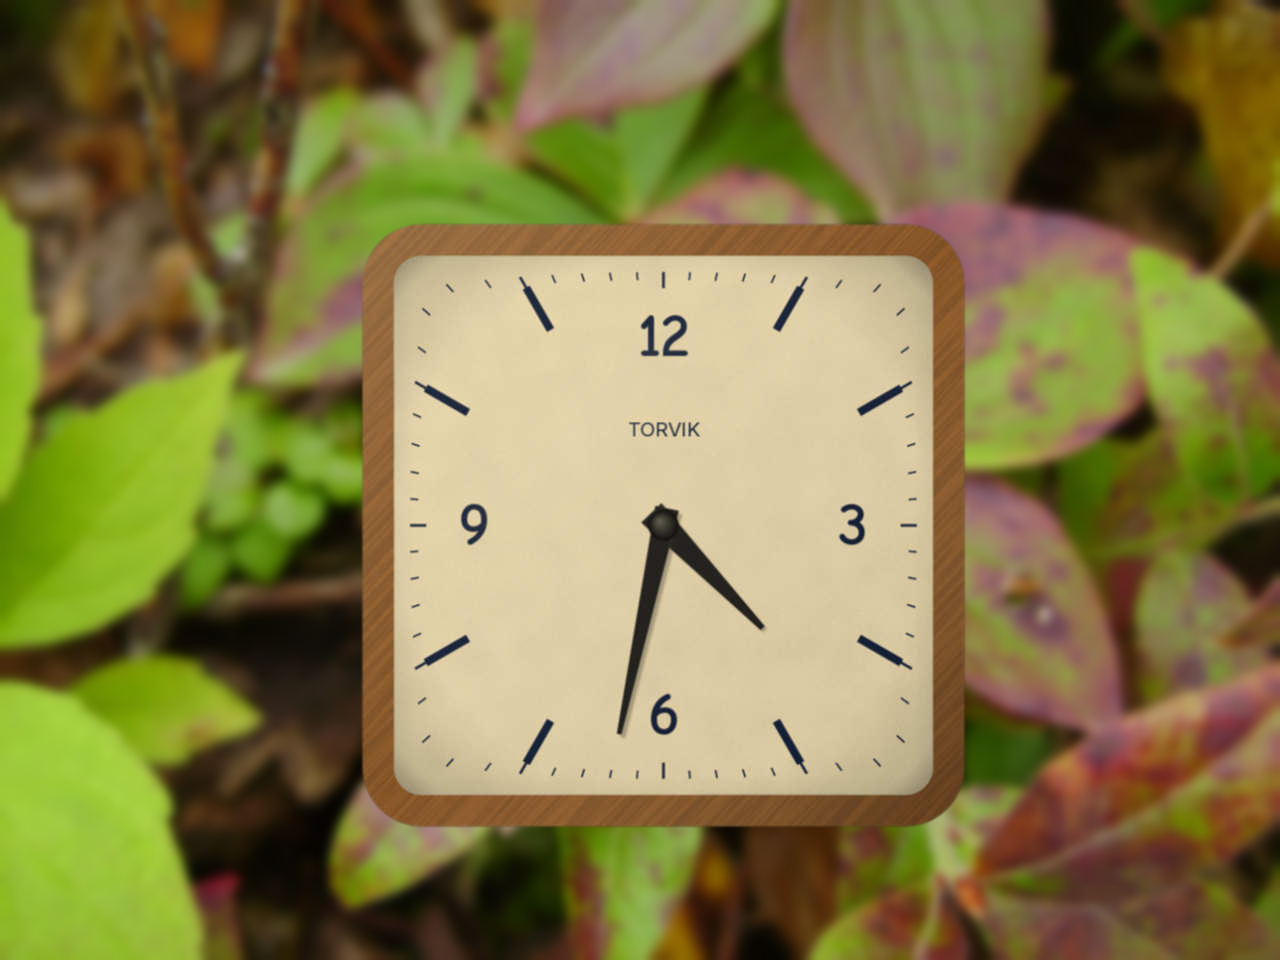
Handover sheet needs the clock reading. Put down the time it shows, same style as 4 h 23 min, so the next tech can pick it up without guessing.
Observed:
4 h 32 min
